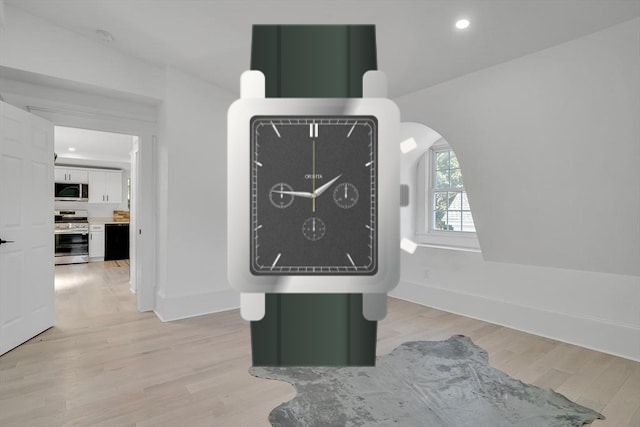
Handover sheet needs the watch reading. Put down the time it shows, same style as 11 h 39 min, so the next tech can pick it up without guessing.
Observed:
1 h 46 min
